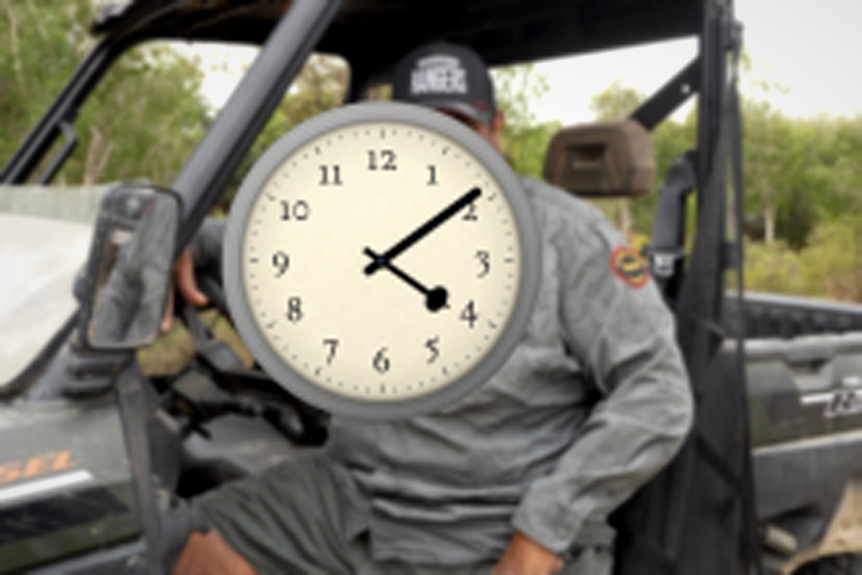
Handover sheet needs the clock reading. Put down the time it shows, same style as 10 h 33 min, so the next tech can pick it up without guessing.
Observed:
4 h 09 min
